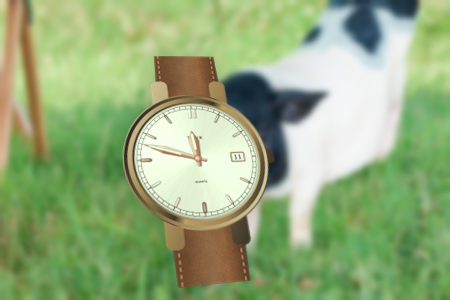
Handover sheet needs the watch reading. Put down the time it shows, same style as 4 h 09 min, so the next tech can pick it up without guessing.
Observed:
11 h 48 min
